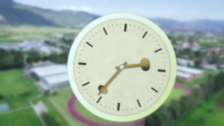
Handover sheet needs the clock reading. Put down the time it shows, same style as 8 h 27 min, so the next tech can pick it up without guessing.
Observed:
2 h 36 min
